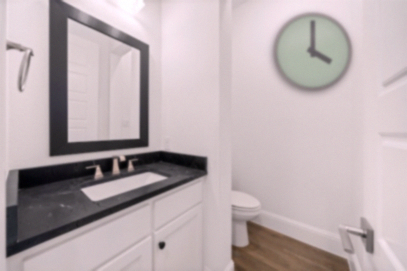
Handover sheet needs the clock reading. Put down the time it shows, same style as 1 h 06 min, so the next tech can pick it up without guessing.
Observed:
4 h 00 min
